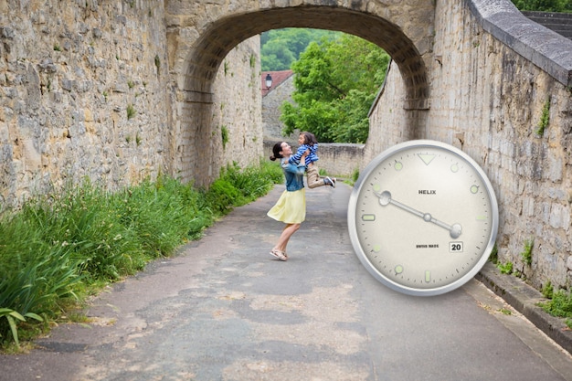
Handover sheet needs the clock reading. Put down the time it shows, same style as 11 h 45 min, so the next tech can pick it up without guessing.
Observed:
3 h 49 min
